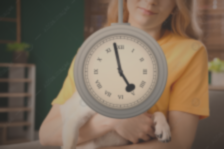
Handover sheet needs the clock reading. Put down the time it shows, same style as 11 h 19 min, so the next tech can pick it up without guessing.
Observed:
4 h 58 min
